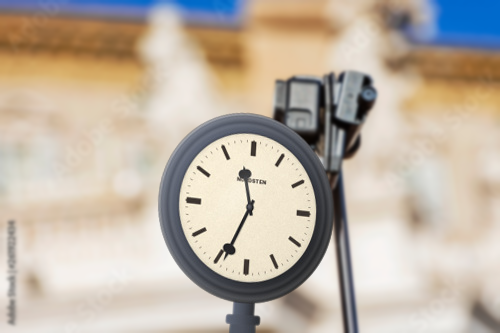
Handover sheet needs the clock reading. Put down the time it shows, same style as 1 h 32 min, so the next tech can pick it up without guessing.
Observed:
11 h 34 min
